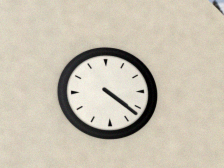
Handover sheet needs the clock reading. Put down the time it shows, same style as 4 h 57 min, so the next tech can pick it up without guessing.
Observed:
4 h 22 min
